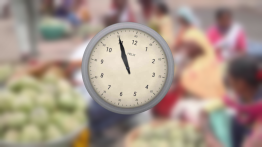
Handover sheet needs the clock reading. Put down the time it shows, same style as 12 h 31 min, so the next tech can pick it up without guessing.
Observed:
10 h 55 min
